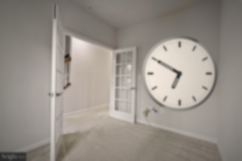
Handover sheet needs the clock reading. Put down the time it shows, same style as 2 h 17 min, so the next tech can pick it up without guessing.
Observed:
6 h 50 min
